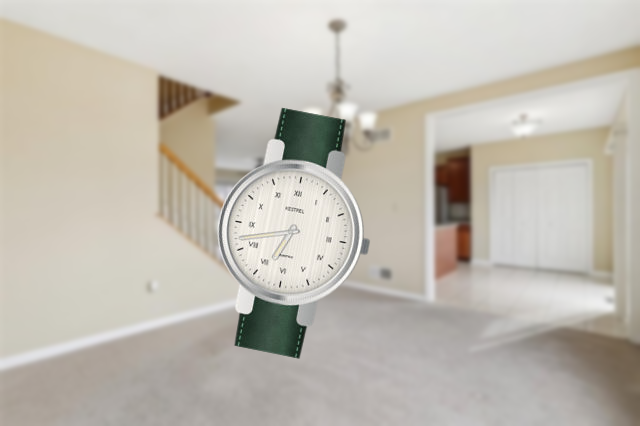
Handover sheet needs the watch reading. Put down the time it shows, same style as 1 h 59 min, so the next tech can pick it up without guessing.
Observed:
6 h 42 min
